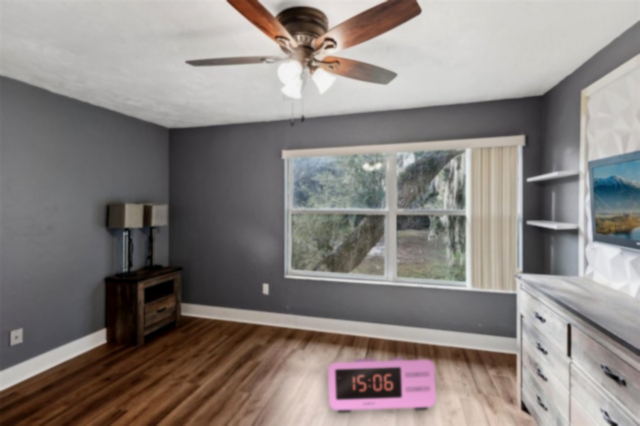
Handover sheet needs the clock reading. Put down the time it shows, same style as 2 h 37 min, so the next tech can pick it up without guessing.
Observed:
15 h 06 min
